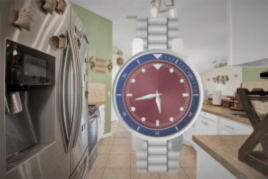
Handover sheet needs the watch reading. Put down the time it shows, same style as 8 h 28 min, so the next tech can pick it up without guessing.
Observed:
5 h 43 min
